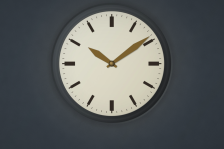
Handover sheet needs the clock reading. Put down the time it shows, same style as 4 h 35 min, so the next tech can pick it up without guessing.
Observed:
10 h 09 min
